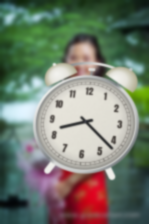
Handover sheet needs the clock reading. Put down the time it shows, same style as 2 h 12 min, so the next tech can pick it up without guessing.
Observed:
8 h 22 min
